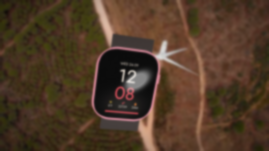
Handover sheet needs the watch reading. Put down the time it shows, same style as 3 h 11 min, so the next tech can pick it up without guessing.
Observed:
12 h 08 min
